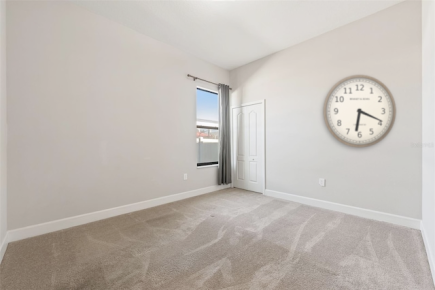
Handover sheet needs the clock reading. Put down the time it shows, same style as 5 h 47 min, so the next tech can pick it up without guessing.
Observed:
6 h 19 min
